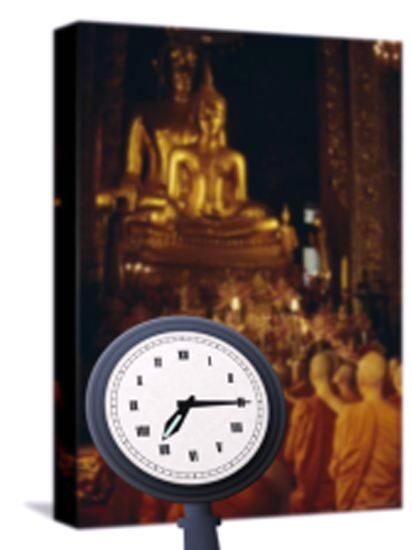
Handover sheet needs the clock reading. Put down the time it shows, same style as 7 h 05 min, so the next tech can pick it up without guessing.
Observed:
7 h 15 min
